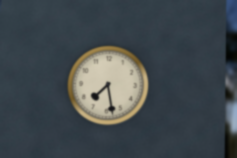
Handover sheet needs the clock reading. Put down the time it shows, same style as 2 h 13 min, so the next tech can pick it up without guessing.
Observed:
7 h 28 min
